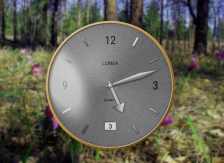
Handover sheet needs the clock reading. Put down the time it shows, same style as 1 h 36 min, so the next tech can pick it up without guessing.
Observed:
5 h 12 min
